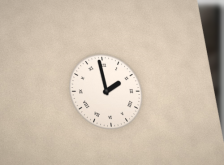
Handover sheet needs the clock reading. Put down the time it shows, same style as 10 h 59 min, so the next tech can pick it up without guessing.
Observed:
1 h 59 min
